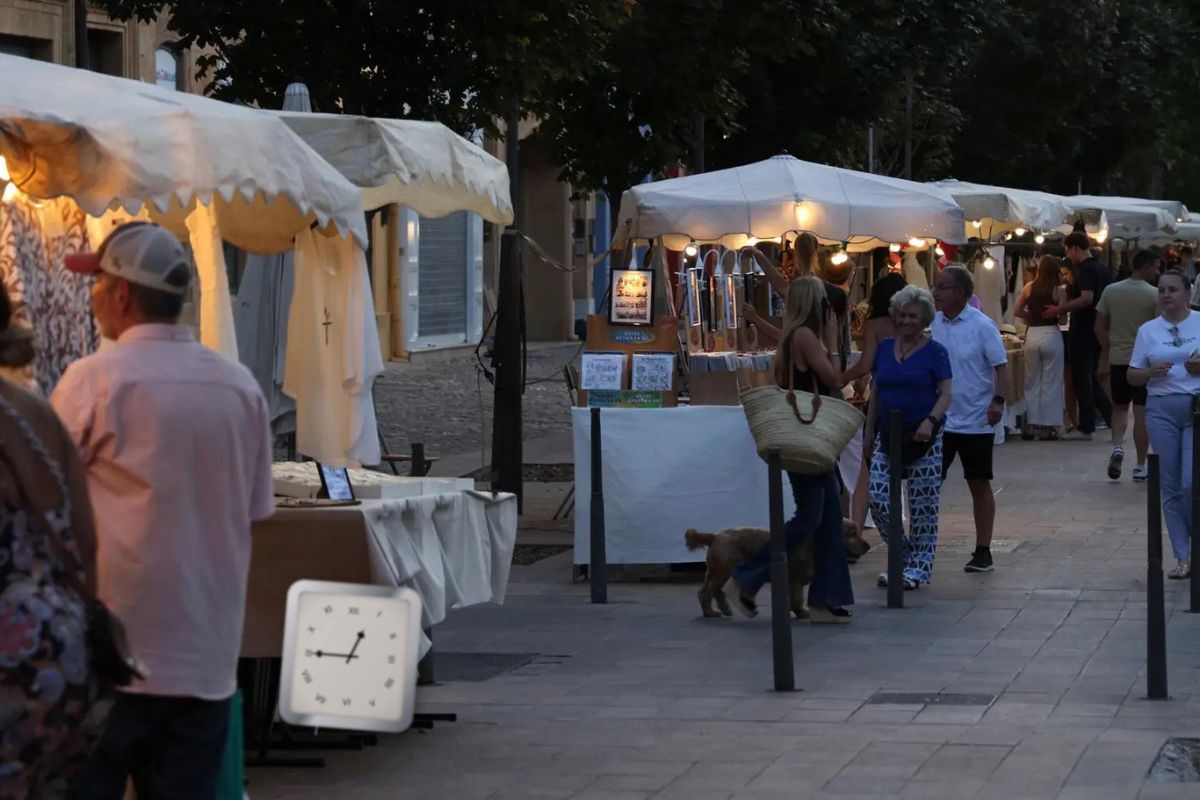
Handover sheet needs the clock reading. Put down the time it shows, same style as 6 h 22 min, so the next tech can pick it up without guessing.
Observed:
12 h 45 min
